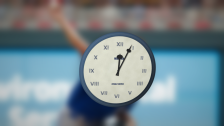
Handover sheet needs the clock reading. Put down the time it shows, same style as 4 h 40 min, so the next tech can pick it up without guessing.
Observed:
12 h 04 min
